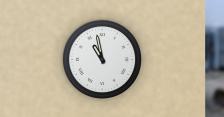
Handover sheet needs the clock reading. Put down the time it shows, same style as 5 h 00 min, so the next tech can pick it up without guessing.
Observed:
10 h 58 min
